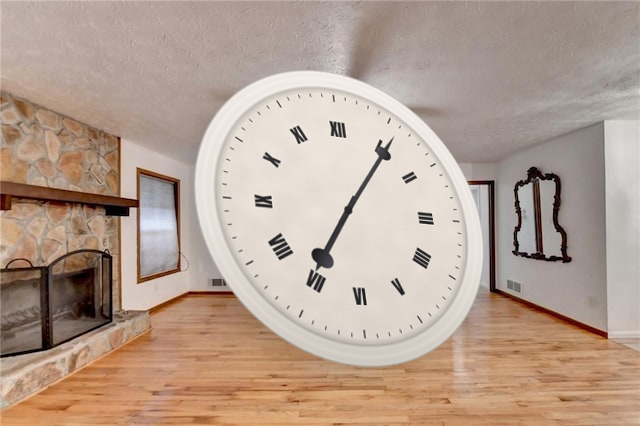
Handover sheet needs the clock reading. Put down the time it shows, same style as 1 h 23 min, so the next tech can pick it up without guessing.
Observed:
7 h 06 min
